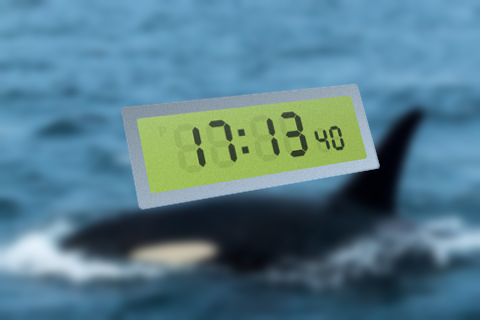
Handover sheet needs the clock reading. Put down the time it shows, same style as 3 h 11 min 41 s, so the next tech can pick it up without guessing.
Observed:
17 h 13 min 40 s
